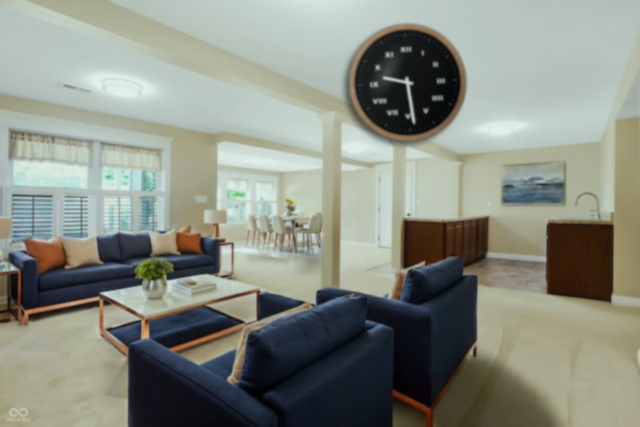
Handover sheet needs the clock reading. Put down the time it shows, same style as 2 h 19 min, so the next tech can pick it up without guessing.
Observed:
9 h 29 min
